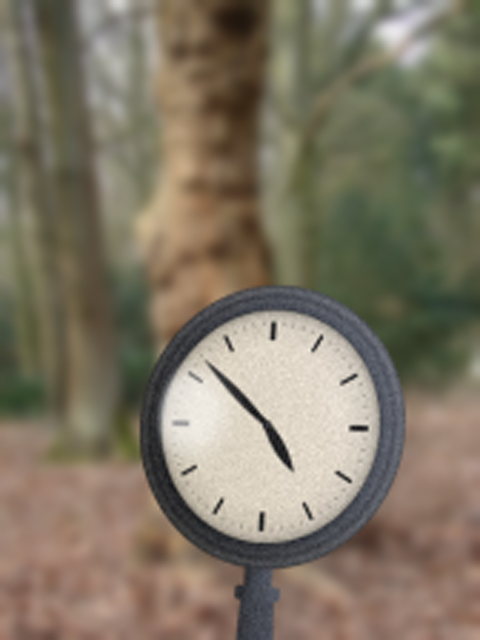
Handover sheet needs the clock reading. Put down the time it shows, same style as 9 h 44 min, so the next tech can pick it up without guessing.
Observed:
4 h 52 min
